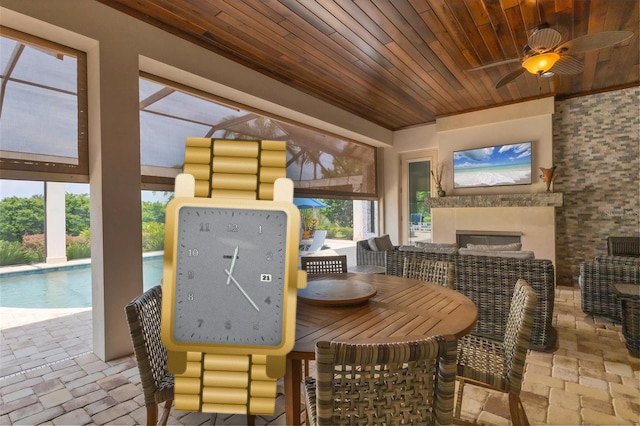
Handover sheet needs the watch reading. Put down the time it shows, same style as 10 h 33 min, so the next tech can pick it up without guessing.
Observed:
12 h 23 min
